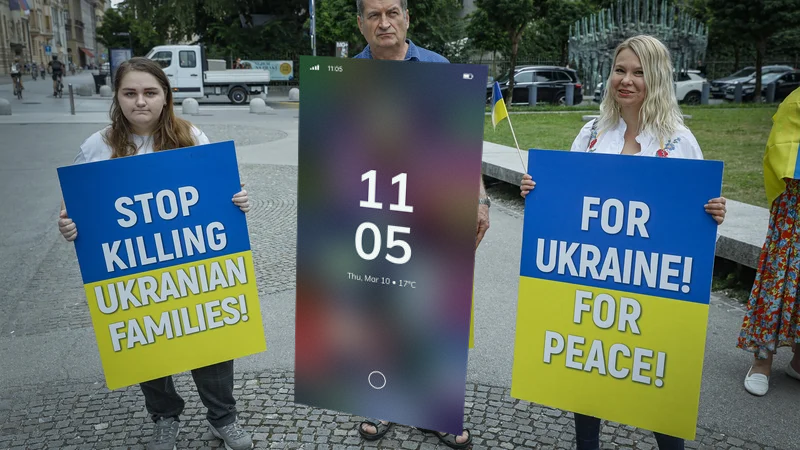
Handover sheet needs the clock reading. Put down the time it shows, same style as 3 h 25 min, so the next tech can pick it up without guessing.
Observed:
11 h 05 min
